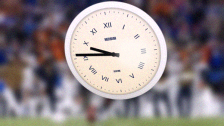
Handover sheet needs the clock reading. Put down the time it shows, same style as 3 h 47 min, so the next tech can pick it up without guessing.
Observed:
9 h 46 min
